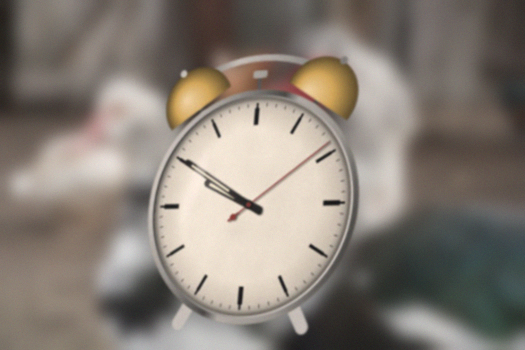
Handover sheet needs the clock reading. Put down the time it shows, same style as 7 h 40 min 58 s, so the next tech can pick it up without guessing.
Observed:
9 h 50 min 09 s
